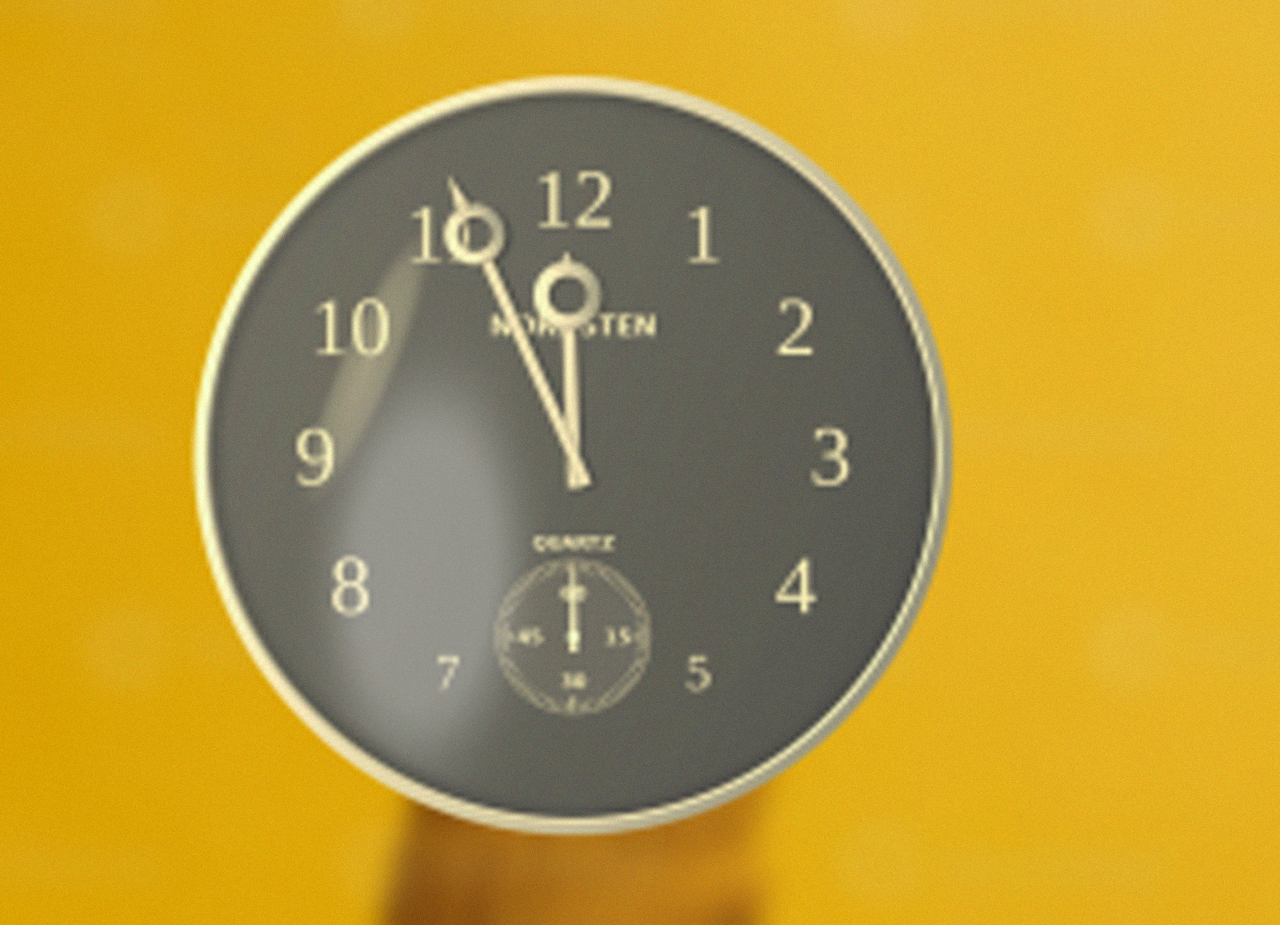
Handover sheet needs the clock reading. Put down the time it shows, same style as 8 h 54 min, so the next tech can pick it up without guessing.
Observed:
11 h 56 min
